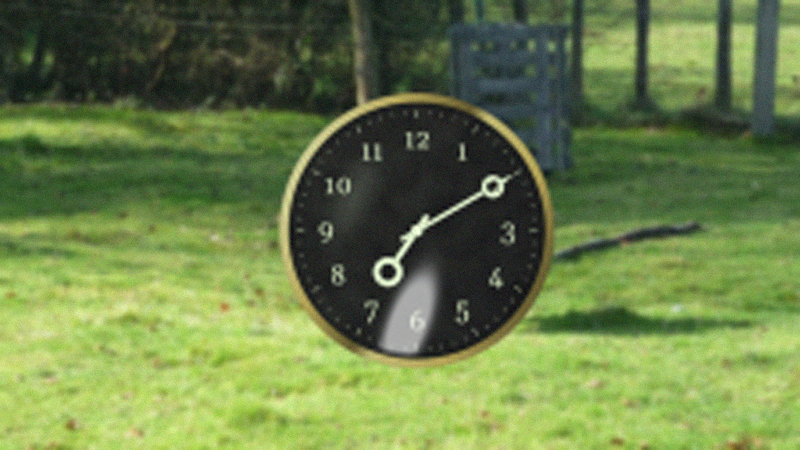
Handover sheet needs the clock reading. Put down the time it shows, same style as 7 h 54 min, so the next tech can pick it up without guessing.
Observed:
7 h 10 min
